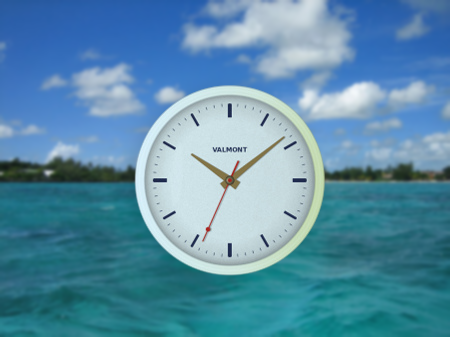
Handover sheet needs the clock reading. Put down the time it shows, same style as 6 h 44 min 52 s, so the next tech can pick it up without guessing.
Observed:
10 h 08 min 34 s
